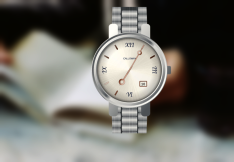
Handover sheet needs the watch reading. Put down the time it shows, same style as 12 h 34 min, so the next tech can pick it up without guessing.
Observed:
7 h 05 min
